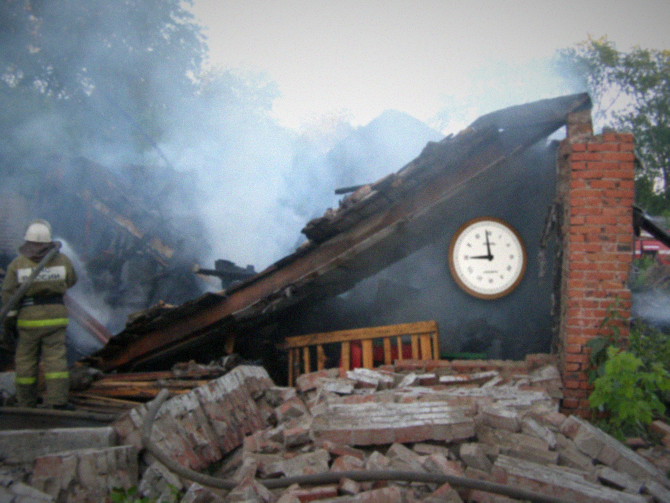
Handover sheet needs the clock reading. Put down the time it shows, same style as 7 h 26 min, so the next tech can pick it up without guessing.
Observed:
8 h 59 min
